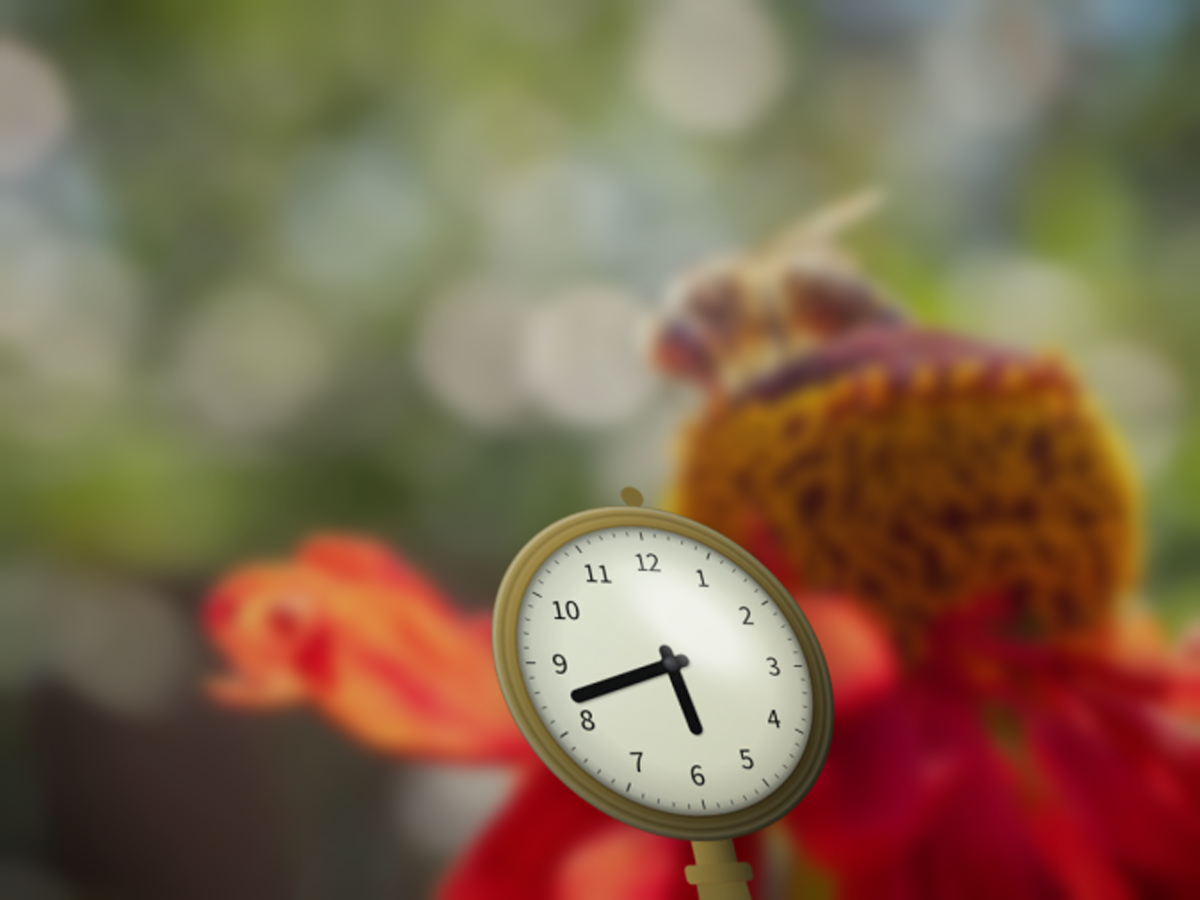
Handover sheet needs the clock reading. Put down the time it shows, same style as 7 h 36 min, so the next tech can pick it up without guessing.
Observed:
5 h 42 min
